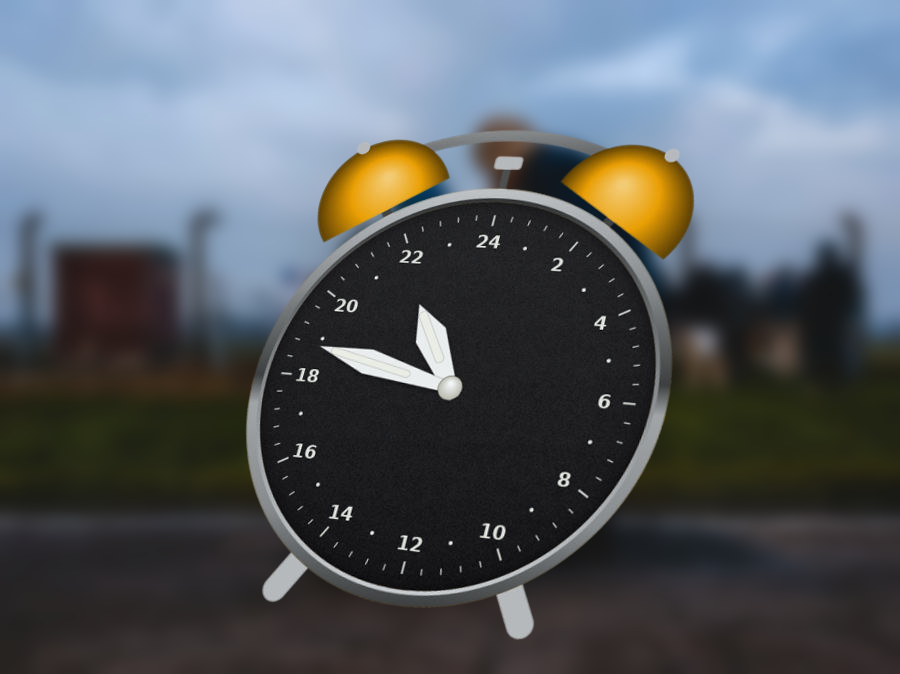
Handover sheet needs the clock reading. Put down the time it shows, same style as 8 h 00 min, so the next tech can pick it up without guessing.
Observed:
21 h 47 min
